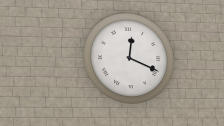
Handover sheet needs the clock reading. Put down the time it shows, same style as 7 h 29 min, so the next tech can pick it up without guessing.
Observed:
12 h 19 min
